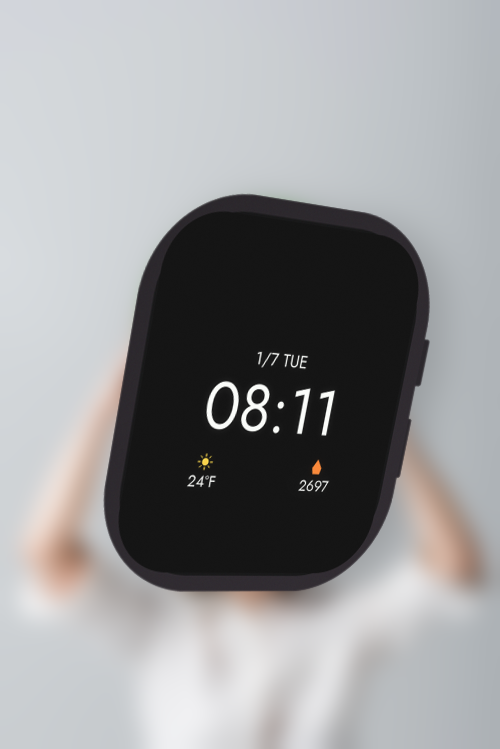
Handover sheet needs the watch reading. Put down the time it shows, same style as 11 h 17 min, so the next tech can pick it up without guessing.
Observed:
8 h 11 min
